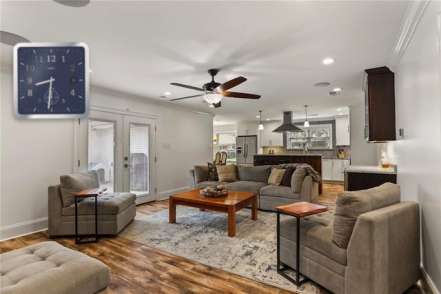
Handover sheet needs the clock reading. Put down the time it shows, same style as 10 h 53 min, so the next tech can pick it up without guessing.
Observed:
8 h 31 min
